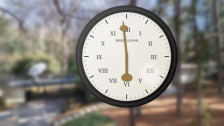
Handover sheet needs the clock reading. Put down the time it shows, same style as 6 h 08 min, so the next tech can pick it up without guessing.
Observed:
5 h 59 min
